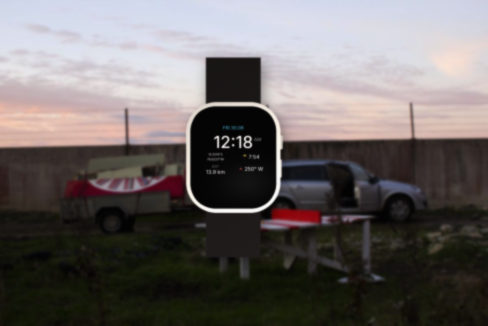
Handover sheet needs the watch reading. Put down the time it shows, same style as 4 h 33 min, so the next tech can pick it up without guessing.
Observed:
12 h 18 min
